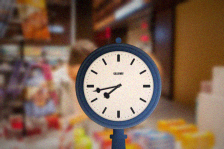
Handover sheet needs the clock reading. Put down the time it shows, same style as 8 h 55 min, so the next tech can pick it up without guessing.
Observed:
7 h 43 min
